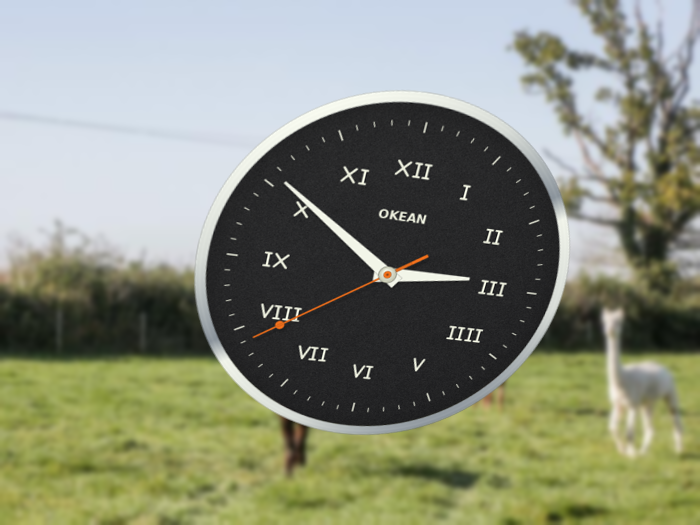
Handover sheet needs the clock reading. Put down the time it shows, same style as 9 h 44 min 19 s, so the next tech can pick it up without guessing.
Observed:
2 h 50 min 39 s
